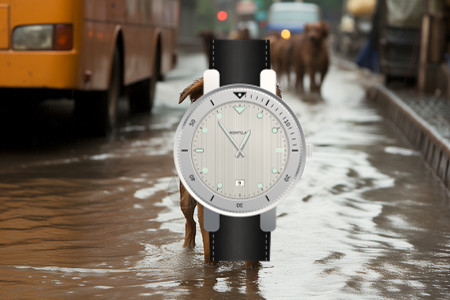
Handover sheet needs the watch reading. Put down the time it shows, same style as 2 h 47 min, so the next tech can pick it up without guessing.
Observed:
12 h 54 min
